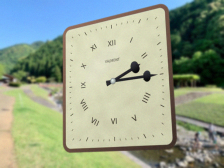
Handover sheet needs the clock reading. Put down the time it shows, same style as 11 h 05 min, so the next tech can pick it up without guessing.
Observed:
2 h 15 min
